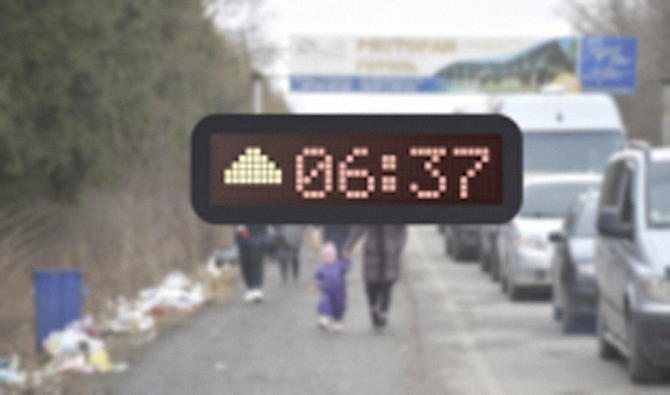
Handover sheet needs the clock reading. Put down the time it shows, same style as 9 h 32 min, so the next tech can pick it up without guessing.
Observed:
6 h 37 min
